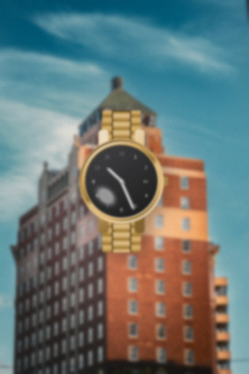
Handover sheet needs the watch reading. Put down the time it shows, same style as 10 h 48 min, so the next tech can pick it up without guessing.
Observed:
10 h 26 min
